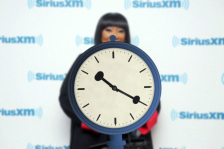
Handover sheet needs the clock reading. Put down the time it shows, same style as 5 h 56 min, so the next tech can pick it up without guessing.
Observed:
10 h 20 min
